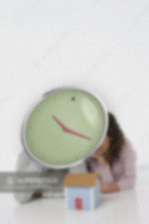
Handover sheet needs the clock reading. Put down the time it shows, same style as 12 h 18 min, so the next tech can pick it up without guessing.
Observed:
10 h 18 min
